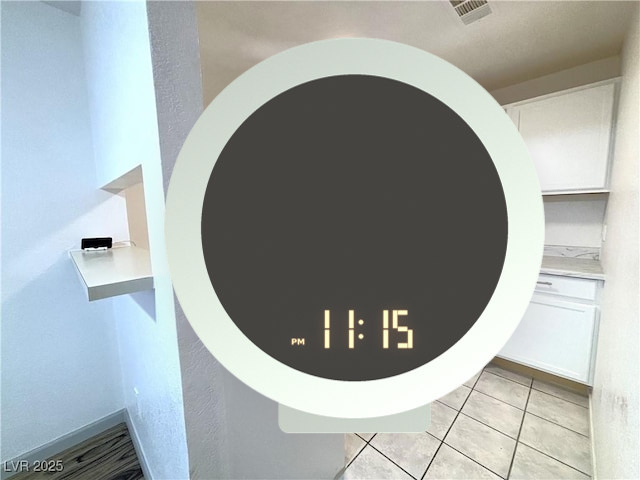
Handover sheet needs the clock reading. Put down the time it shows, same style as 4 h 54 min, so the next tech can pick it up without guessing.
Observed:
11 h 15 min
